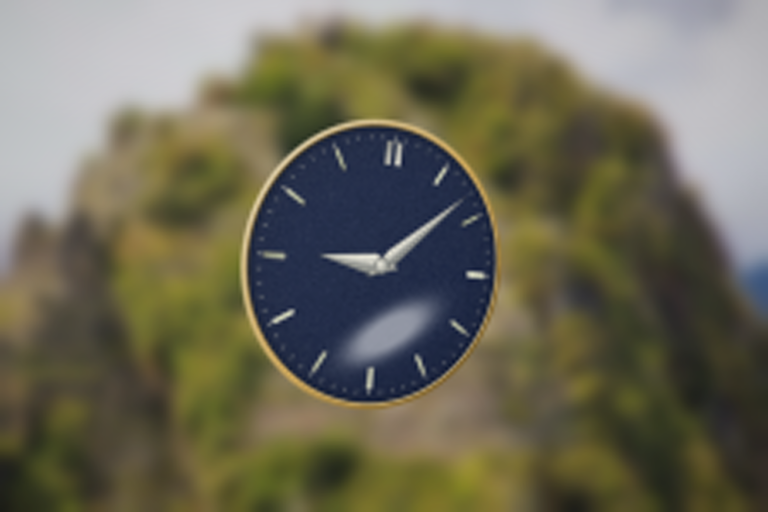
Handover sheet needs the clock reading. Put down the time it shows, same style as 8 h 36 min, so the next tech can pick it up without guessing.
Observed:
9 h 08 min
